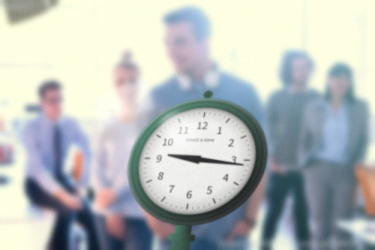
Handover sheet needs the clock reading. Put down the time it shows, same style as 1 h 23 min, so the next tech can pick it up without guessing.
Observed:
9 h 16 min
